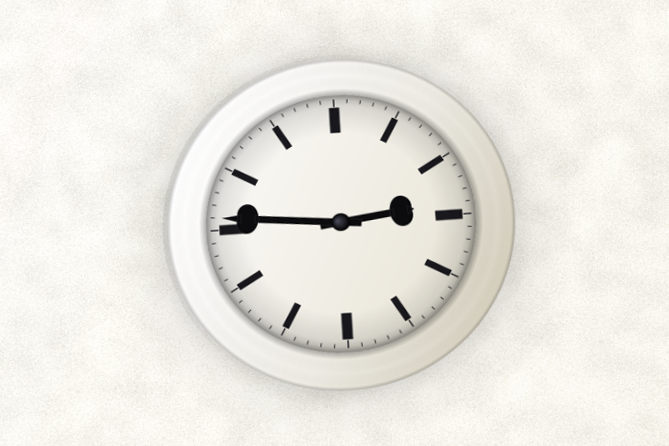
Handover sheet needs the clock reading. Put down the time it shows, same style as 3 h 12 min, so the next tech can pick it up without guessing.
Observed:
2 h 46 min
